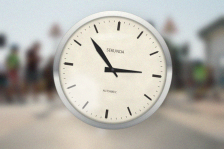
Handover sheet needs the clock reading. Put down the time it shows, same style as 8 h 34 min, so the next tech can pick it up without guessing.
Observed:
2 h 53 min
